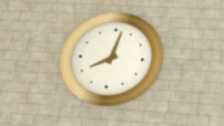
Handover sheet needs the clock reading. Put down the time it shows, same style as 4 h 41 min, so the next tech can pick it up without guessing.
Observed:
8 h 02 min
